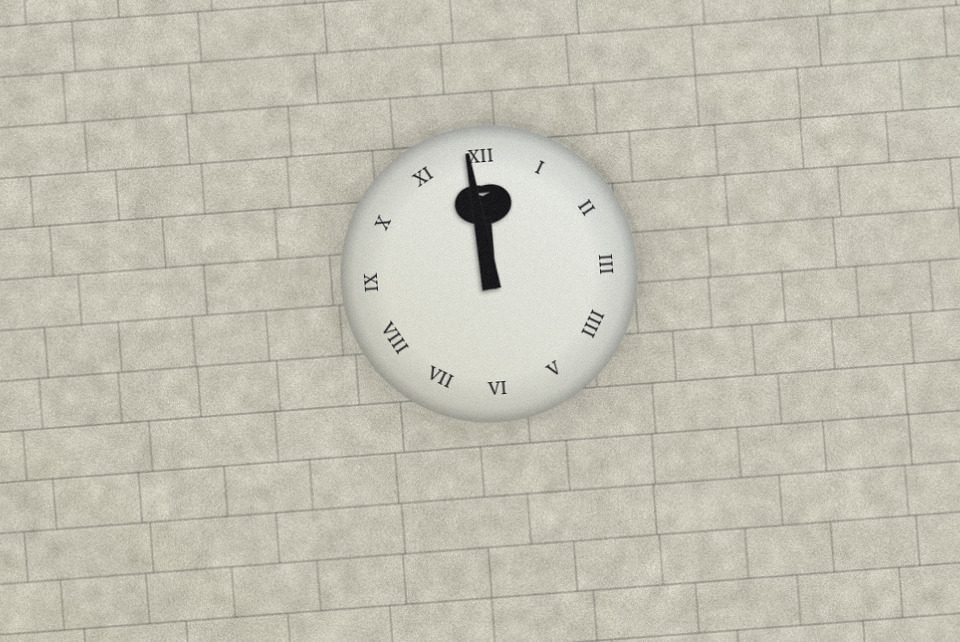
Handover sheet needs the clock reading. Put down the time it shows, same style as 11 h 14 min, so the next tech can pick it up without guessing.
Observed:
11 h 59 min
